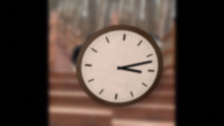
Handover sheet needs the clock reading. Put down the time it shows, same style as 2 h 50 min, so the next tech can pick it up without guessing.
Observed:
3 h 12 min
